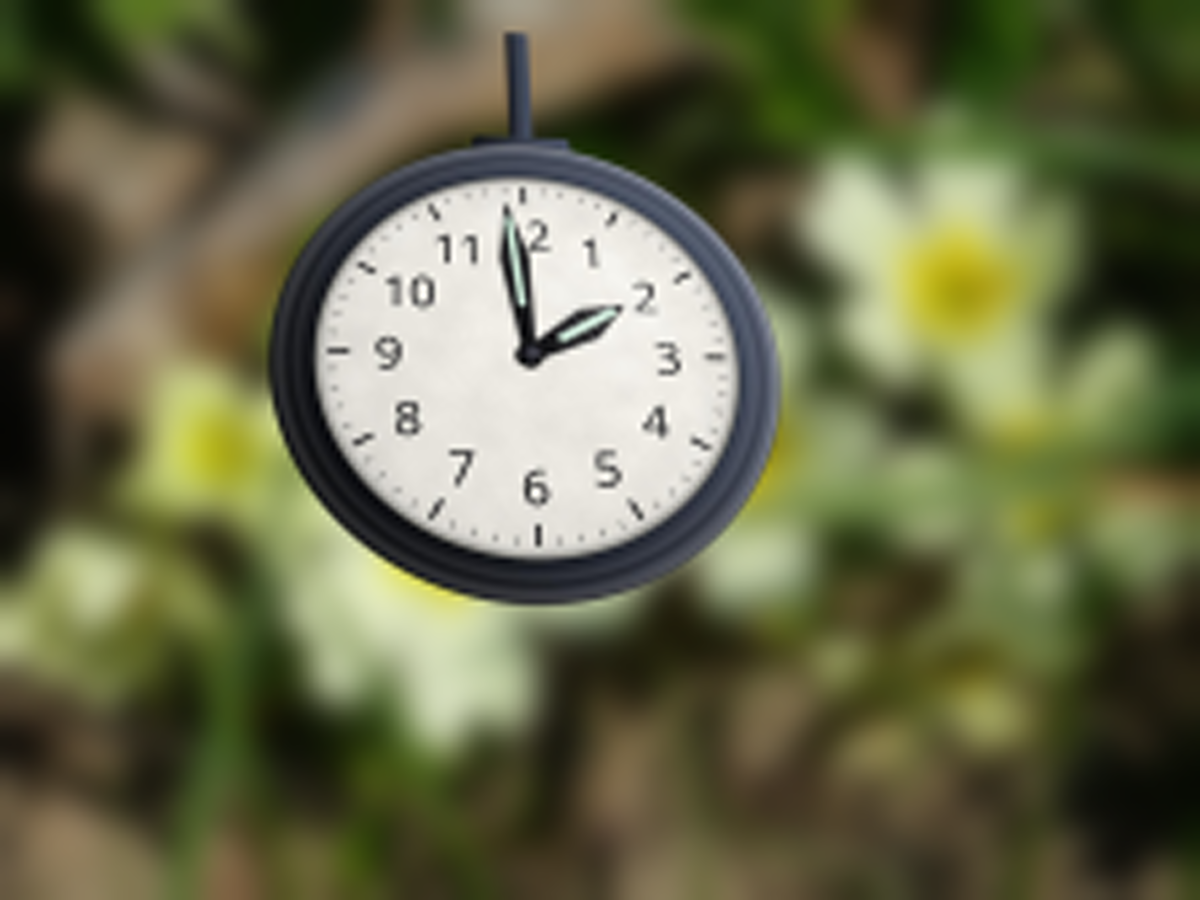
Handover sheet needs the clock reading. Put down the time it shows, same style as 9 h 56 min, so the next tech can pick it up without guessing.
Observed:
1 h 59 min
